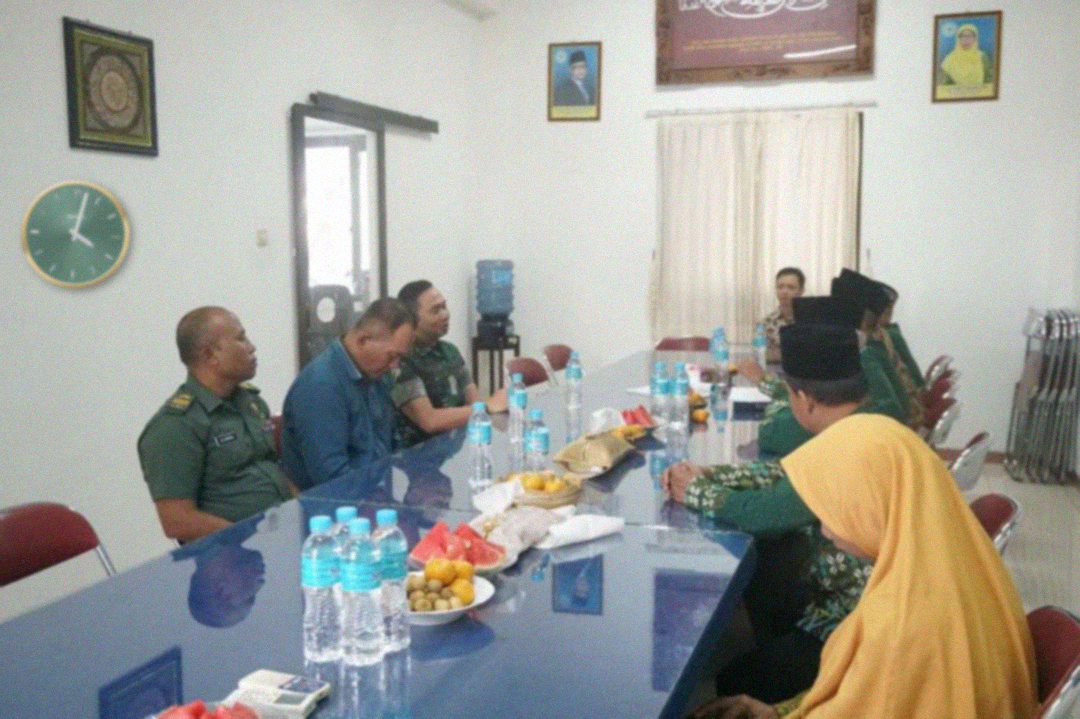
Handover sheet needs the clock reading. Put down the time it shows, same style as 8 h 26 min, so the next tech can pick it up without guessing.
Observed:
4 h 02 min
